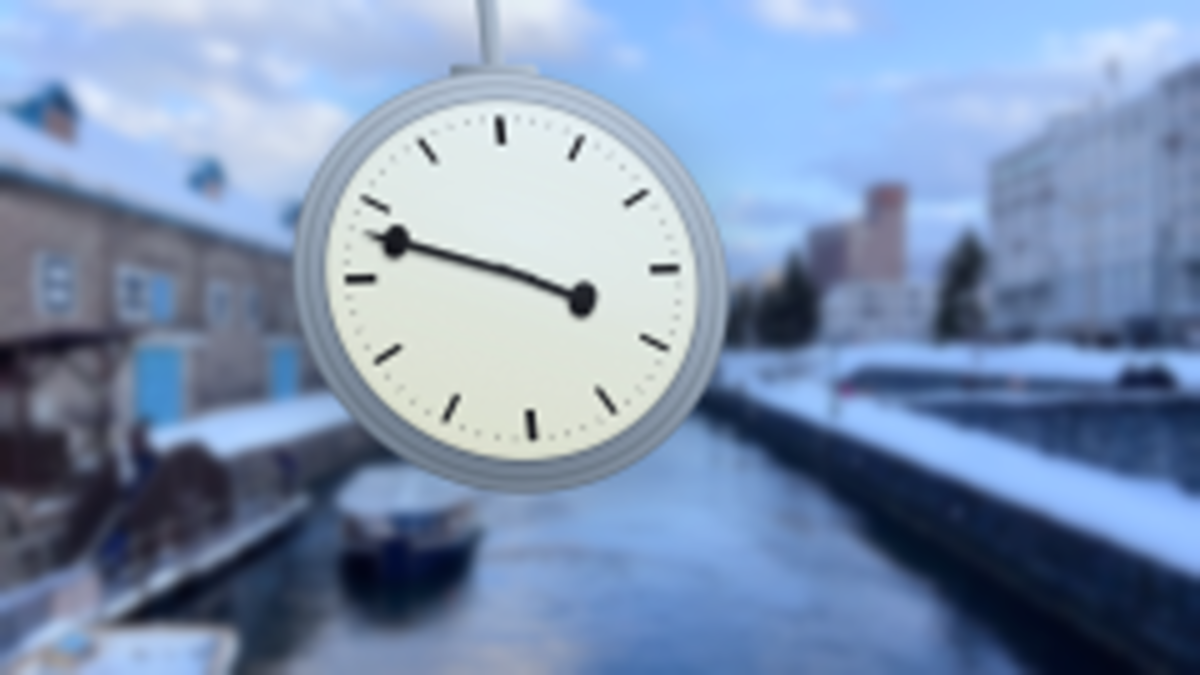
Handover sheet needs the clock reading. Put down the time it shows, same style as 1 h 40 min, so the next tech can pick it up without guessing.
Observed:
3 h 48 min
